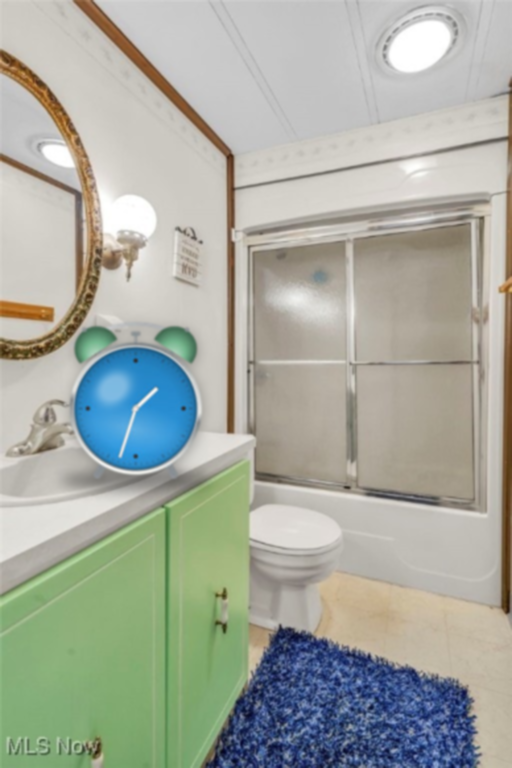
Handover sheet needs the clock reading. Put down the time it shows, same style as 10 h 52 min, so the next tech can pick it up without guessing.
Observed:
1 h 33 min
